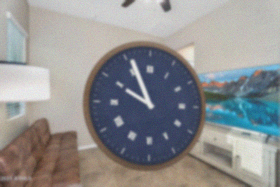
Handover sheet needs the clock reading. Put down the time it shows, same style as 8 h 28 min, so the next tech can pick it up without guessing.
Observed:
9 h 56 min
